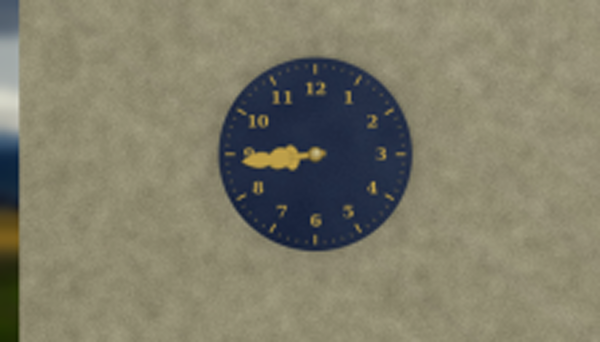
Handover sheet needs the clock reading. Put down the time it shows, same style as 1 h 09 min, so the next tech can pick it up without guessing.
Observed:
8 h 44 min
